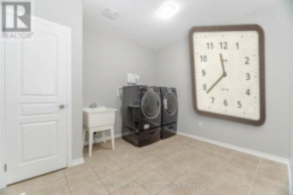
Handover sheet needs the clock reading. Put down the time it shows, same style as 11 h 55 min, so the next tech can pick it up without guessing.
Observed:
11 h 38 min
